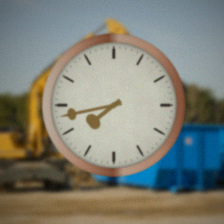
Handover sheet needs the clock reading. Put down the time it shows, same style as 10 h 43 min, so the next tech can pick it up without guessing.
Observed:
7 h 43 min
